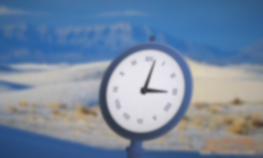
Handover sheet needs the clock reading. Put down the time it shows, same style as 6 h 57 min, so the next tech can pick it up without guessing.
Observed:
3 h 02 min
